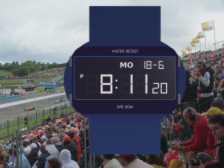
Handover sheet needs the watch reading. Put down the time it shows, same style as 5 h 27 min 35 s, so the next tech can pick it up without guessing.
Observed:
8 h 11 min 20 s
